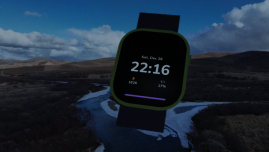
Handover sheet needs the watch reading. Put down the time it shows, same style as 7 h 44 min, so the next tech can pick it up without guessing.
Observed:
22 h 16 min
